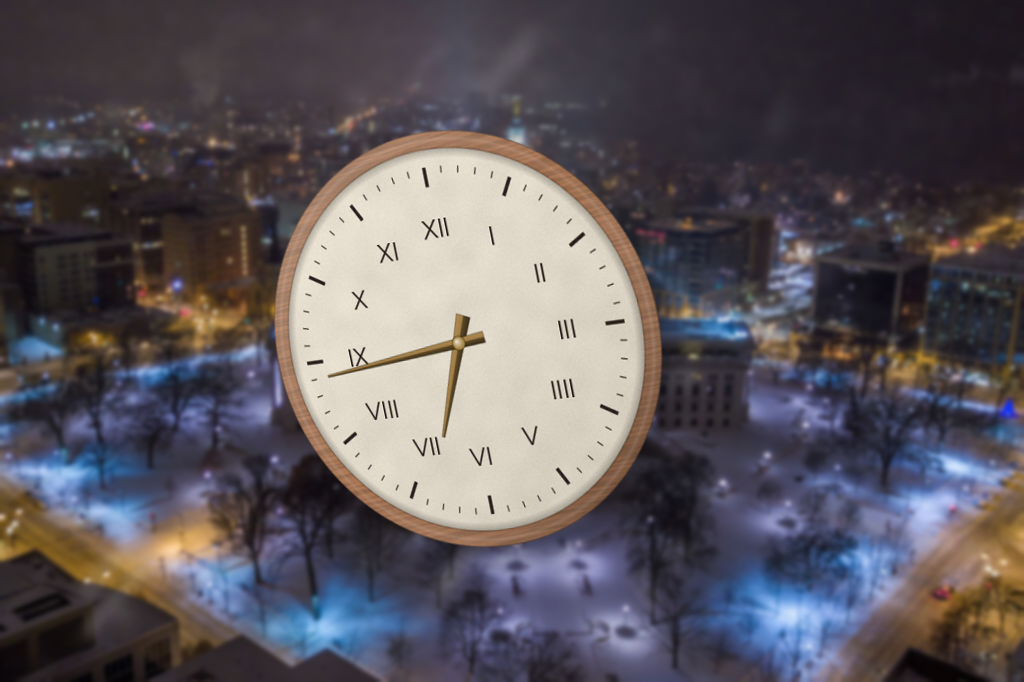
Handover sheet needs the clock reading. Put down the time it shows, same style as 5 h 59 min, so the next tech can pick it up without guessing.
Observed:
6 h 44 min
